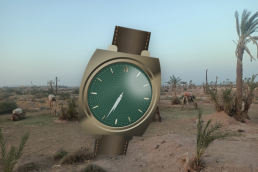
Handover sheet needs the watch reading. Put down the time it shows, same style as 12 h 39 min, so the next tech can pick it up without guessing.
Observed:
6 h 34 min
